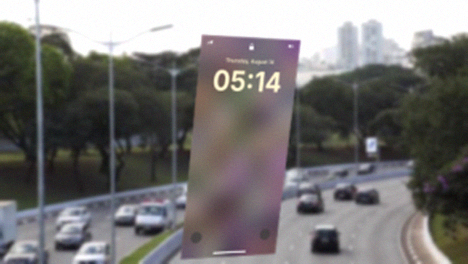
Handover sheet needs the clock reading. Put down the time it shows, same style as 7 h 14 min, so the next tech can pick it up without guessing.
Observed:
5 h 14 min
